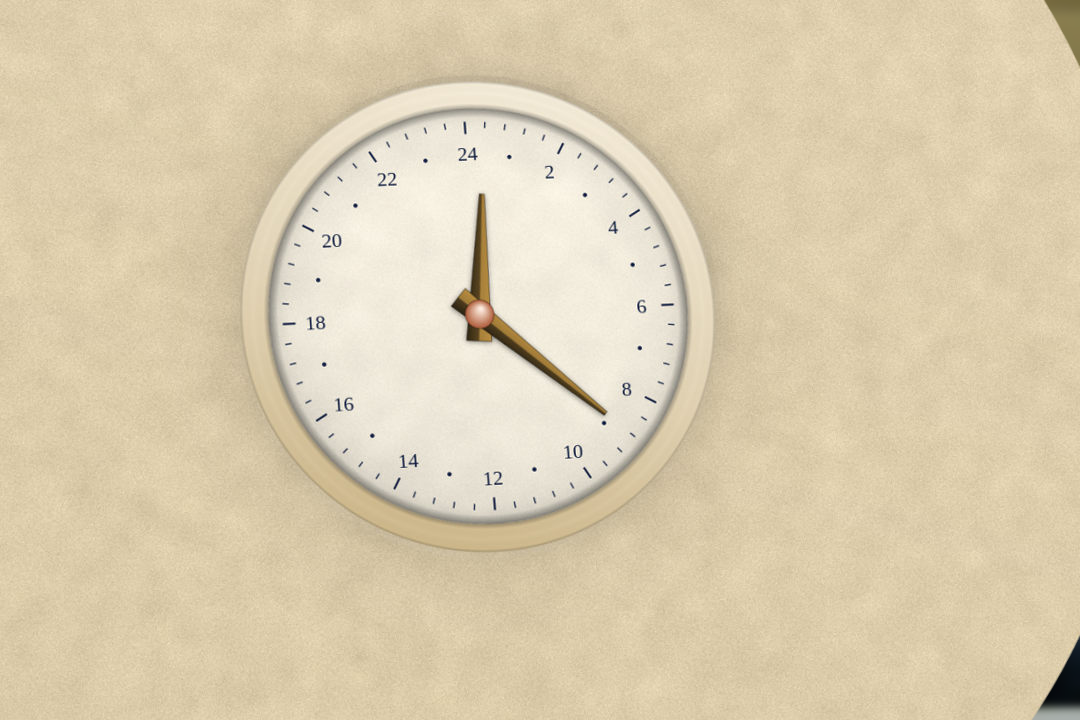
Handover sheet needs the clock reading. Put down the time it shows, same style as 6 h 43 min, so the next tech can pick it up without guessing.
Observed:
0 h 22 min
